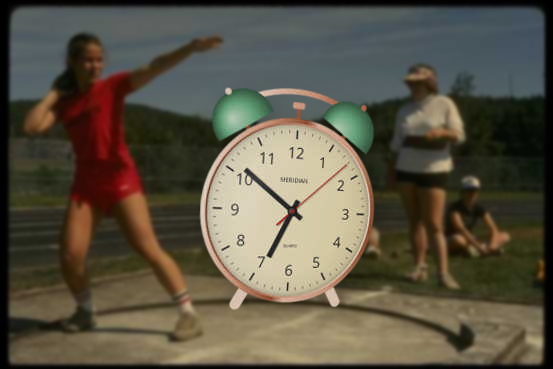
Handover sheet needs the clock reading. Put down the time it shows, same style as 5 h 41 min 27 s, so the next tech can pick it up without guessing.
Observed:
6 h 51 min 08 s
